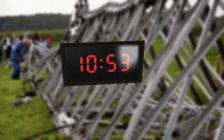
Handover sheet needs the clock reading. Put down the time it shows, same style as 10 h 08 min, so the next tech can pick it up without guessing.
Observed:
10 h 53 min
